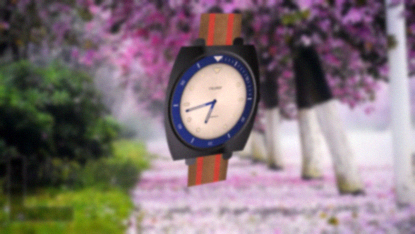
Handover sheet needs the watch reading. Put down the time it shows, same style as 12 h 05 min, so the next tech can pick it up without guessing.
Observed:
6 h 43 min
